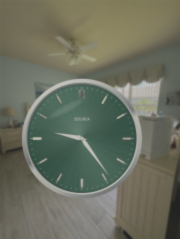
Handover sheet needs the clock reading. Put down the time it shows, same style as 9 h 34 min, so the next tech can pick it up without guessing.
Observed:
9 h 24 min
